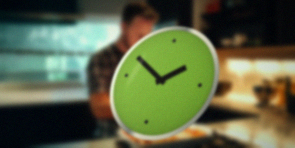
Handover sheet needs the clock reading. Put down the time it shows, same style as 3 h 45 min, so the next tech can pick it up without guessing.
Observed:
1 h 50 min
